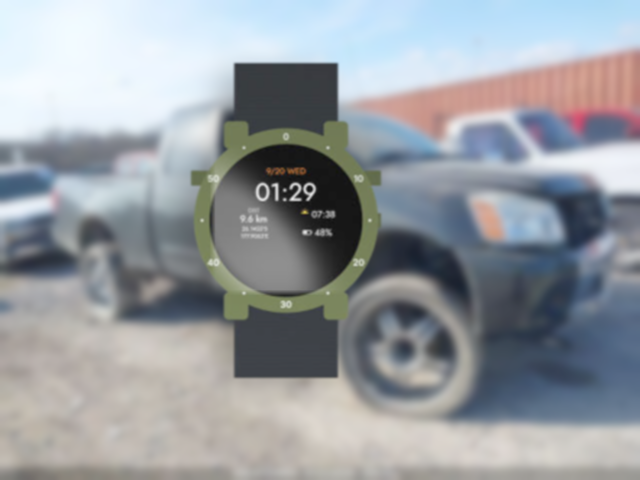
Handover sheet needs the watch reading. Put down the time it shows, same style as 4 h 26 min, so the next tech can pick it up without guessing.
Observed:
1 h 29 min
